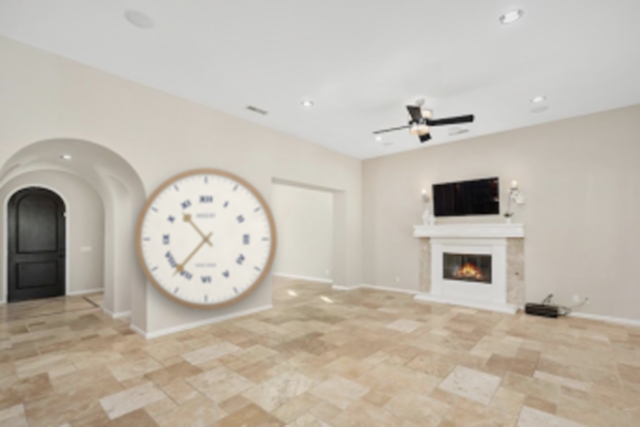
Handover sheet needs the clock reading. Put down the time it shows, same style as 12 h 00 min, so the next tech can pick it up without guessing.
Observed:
10 h 37 min
